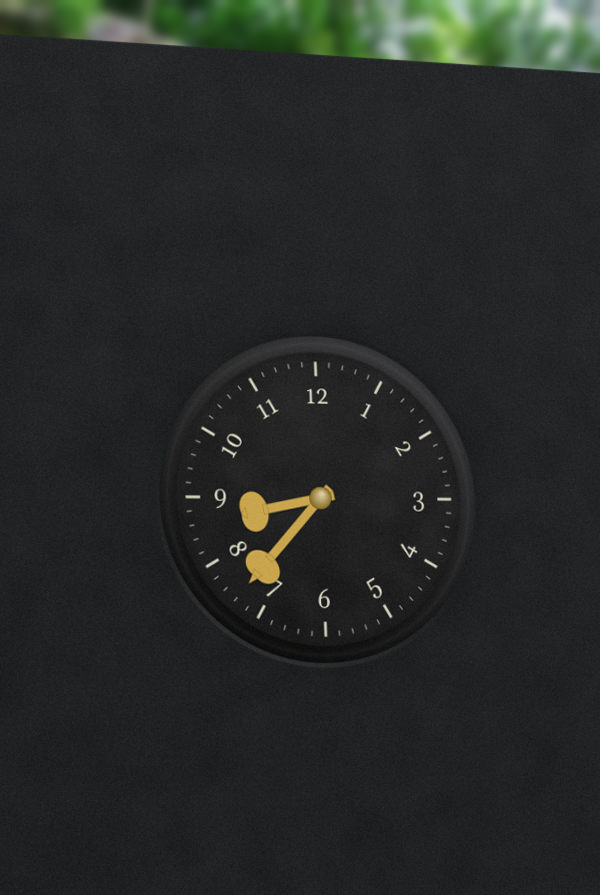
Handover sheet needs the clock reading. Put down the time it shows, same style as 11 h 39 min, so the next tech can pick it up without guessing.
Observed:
8 h 37 min
